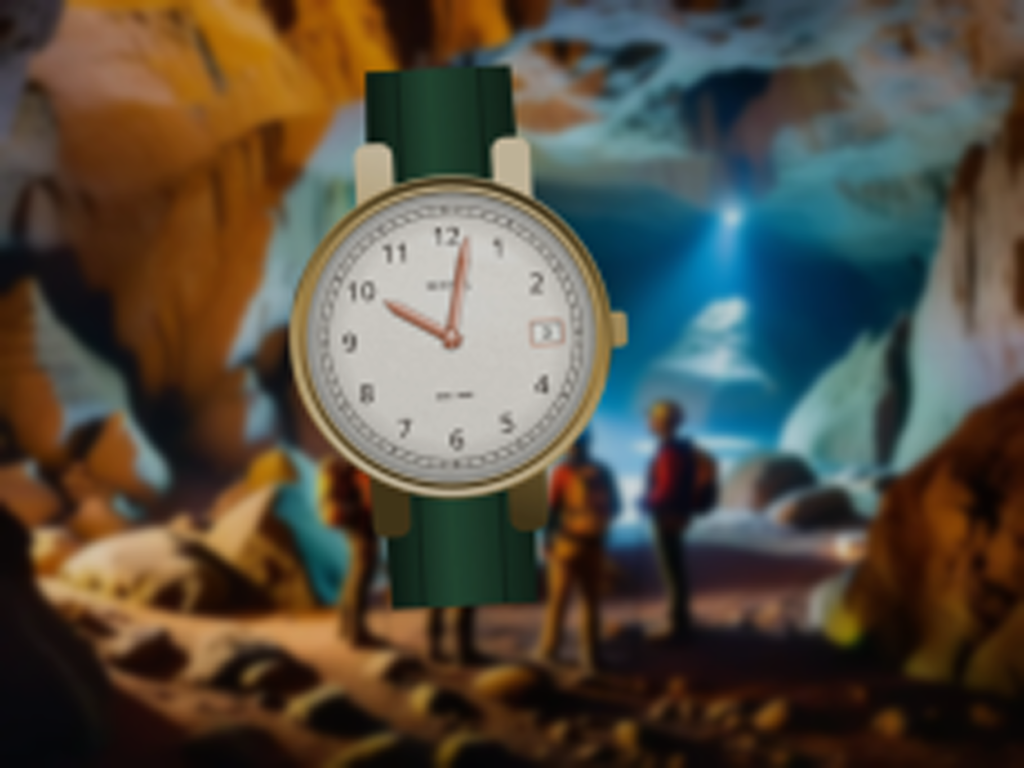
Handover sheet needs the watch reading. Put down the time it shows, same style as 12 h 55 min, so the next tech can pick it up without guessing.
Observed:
10 h 02 min
